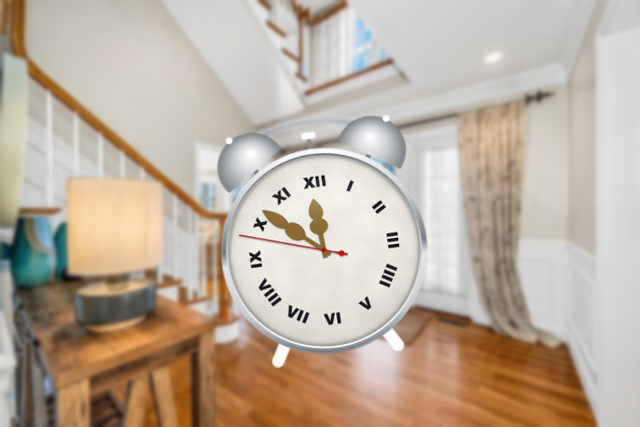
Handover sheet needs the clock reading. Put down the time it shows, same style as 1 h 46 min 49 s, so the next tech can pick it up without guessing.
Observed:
11 h 51 min 48 s
